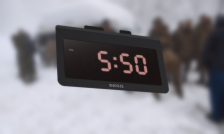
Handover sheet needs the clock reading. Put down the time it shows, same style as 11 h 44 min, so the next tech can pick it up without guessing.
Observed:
5 h 50 min
